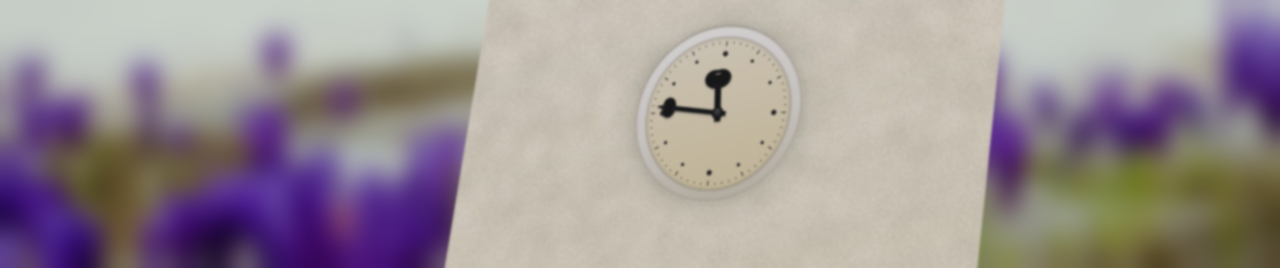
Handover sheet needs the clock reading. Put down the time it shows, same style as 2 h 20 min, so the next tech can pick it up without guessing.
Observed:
11 h 46 min
